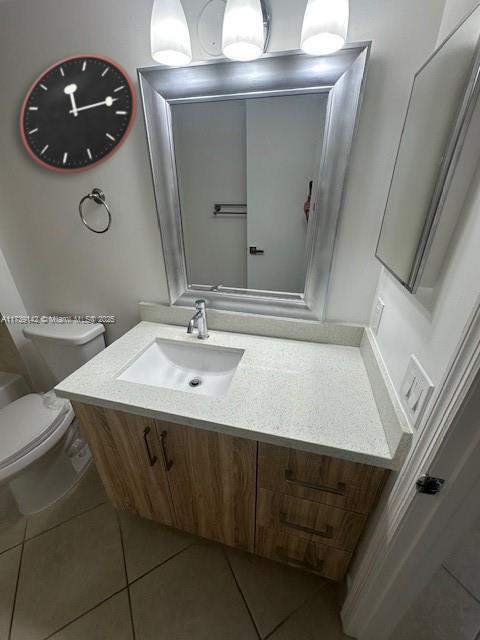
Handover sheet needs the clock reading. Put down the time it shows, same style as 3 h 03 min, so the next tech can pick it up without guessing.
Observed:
11 h 12 min
